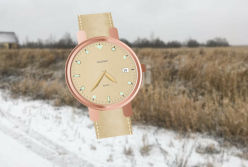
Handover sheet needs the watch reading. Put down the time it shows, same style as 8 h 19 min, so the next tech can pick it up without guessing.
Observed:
4 h 37 min
